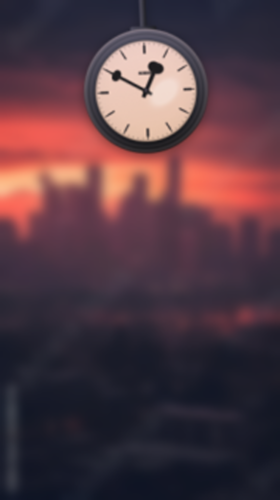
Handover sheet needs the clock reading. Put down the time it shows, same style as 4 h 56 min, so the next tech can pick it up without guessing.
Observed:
12 h 50 min
